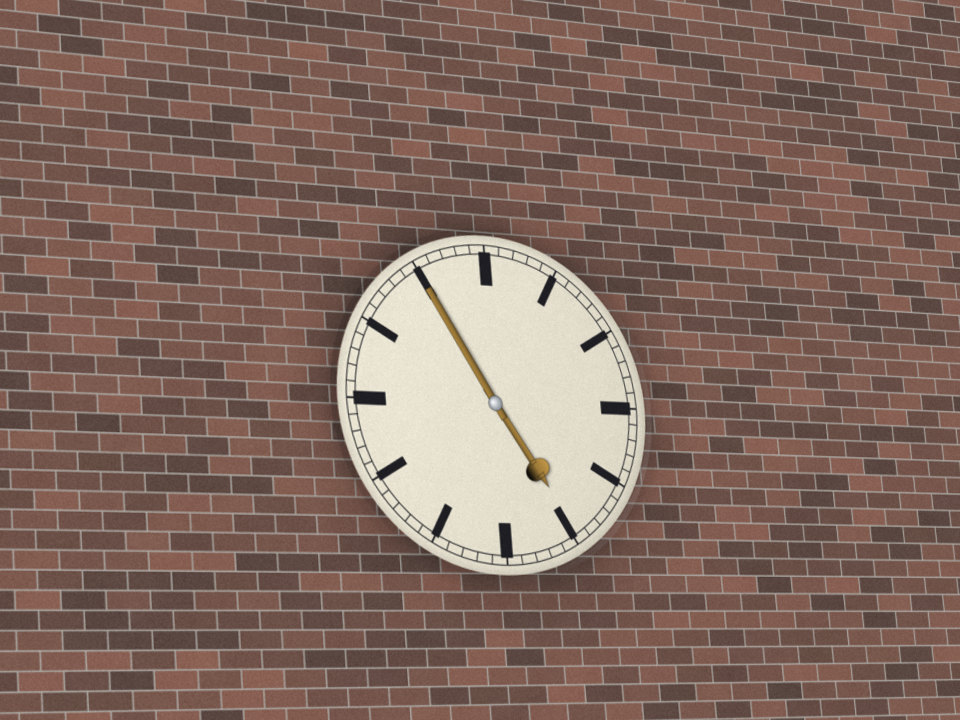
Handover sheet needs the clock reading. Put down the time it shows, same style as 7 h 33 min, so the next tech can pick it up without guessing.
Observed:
4 h 55 min
